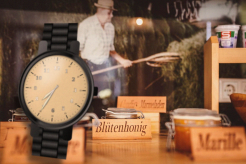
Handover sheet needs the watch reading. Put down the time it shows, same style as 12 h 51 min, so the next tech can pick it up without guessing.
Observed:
7 h 35 min
